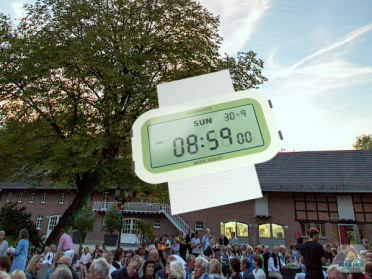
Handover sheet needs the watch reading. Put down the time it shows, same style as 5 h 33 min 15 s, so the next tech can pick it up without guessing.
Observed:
8 h 59 min 00 s
